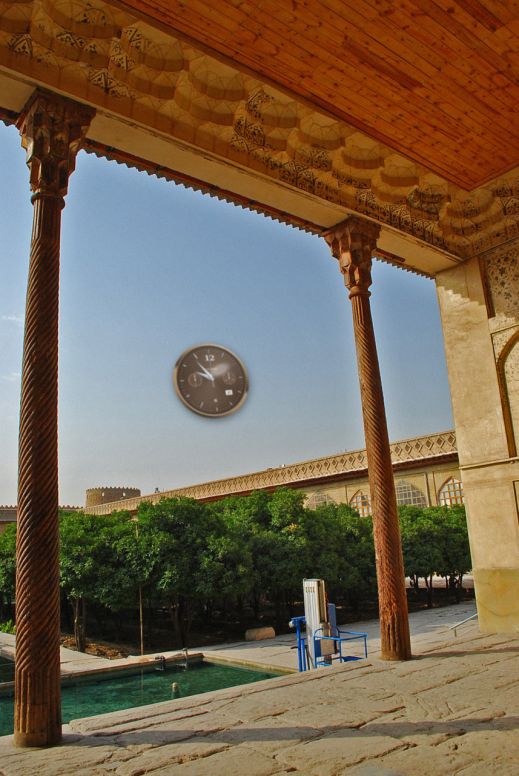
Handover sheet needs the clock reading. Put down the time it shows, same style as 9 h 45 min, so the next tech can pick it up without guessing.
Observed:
9 h 54 min
